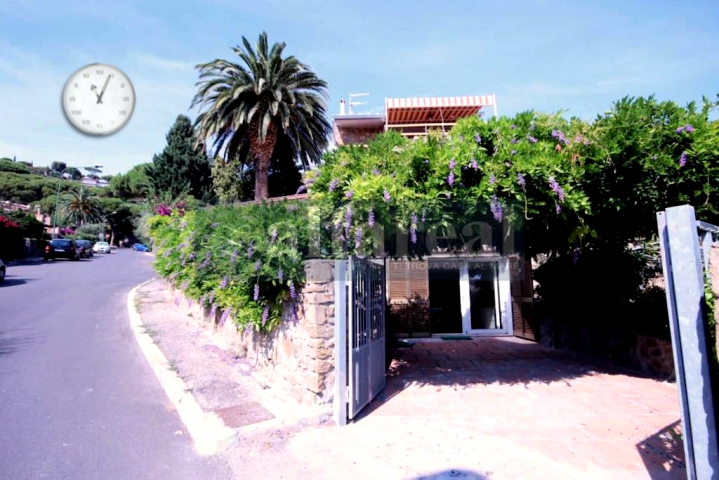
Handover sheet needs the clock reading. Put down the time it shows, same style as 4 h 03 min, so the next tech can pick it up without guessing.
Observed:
11 h 04 min
